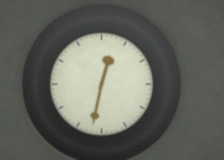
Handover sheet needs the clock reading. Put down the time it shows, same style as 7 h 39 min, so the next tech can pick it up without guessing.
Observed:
12 h 32 min
